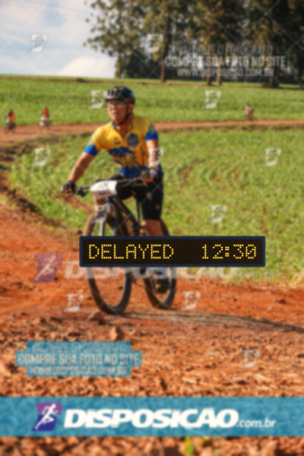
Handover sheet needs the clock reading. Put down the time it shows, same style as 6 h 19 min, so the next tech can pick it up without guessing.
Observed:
12 h 30 min
